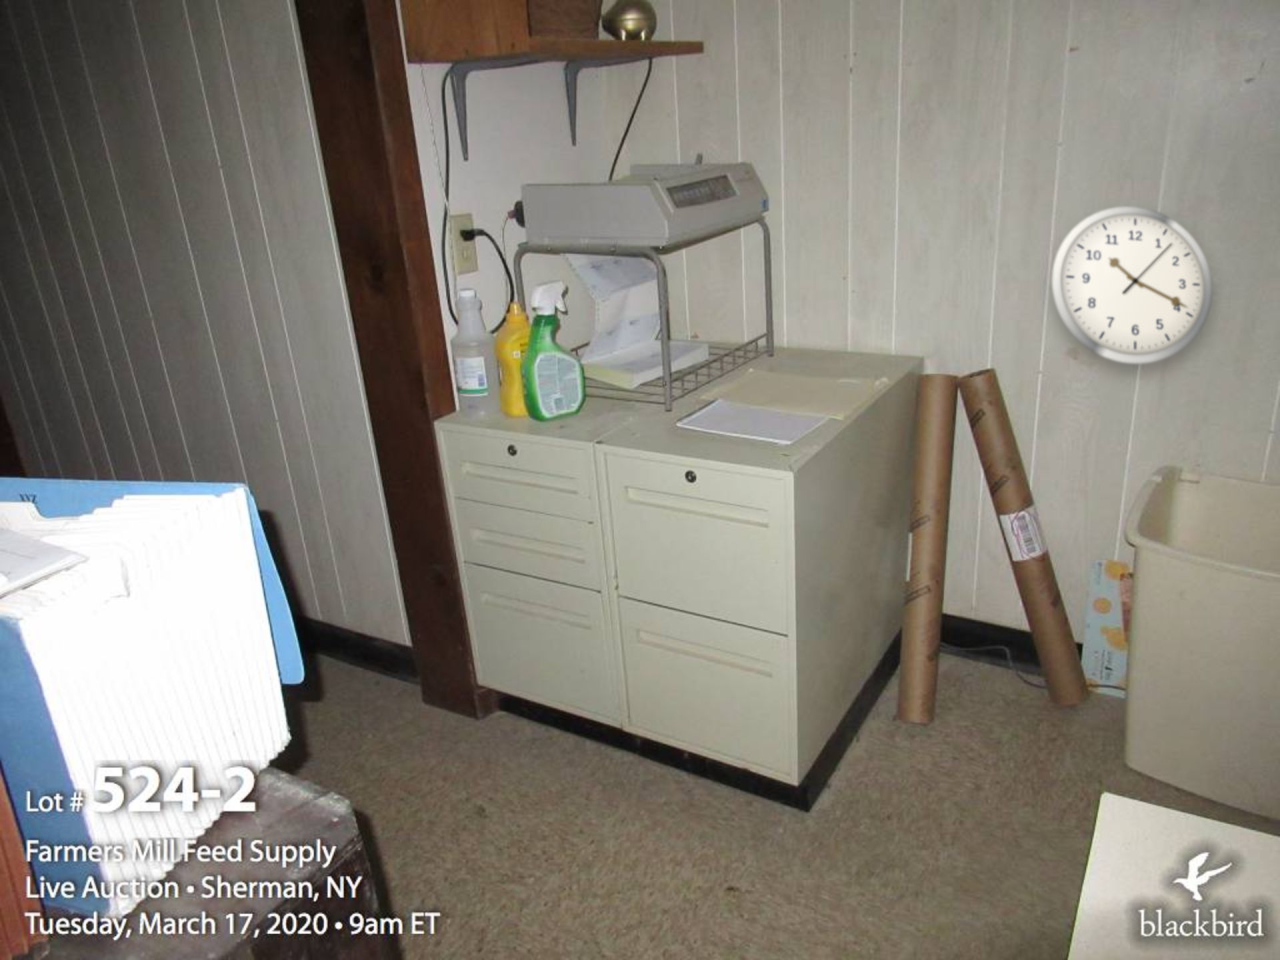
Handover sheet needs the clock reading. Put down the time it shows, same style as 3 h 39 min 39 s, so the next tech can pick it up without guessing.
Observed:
10 h 19 min 07 s
